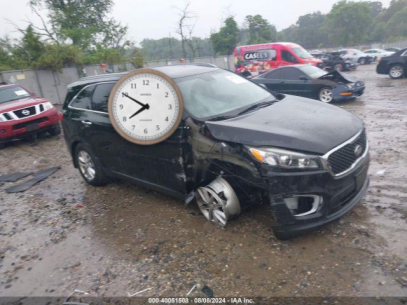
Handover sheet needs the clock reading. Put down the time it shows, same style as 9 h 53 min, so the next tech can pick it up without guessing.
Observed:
7 h 50 min
